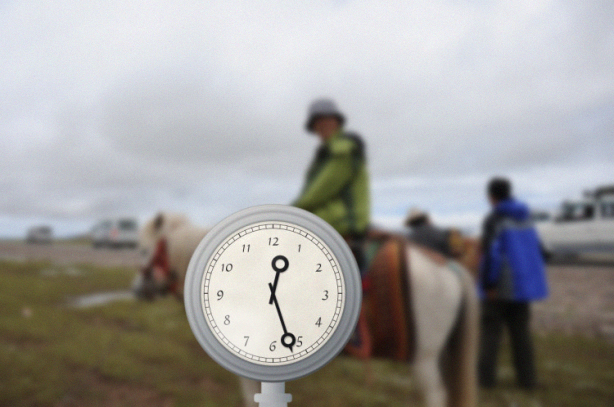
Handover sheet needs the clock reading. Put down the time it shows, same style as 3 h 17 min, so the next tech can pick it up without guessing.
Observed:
12 h 27 min
